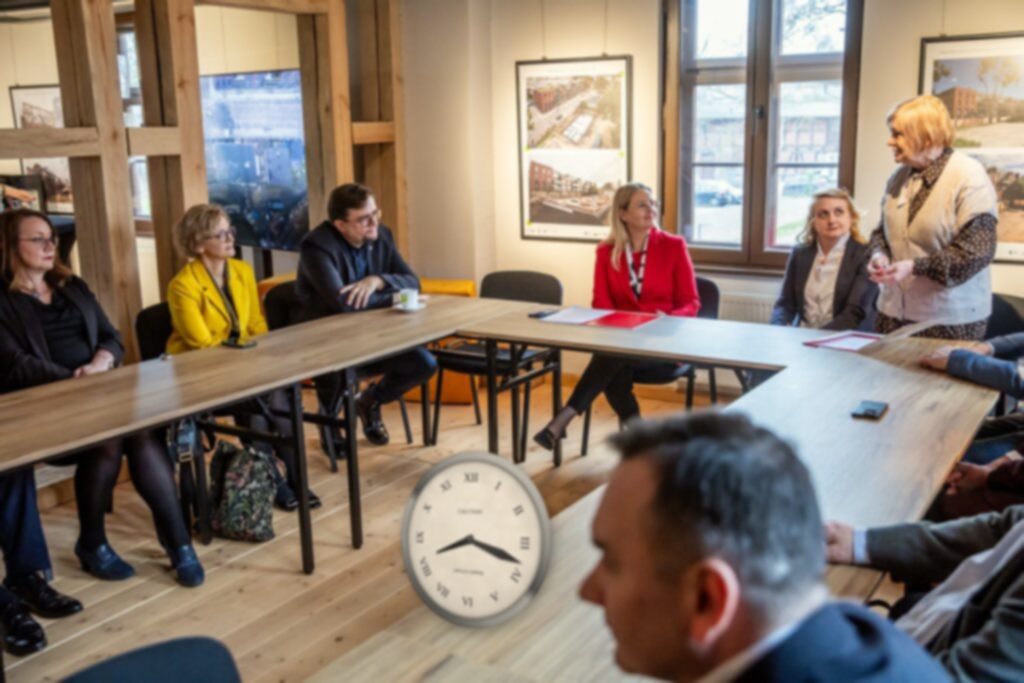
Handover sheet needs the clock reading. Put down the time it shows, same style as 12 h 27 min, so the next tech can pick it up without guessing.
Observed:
8 h 18 min
